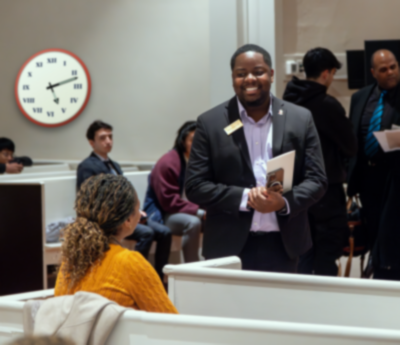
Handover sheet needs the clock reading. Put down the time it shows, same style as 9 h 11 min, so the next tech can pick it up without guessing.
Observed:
5 h 12 min
